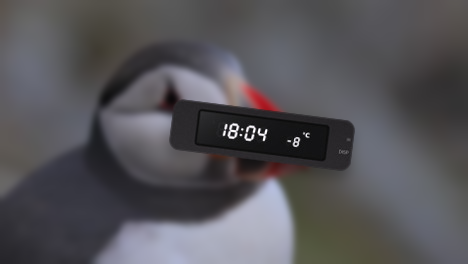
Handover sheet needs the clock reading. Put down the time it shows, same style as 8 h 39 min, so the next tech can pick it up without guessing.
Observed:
18 h 04 min
